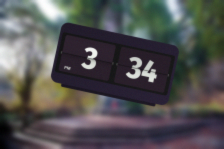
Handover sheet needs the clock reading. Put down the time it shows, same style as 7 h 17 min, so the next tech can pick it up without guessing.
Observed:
3 h 34 min
